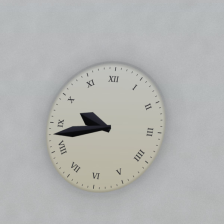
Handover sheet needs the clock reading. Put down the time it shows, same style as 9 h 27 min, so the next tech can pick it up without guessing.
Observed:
9 h 43 min
